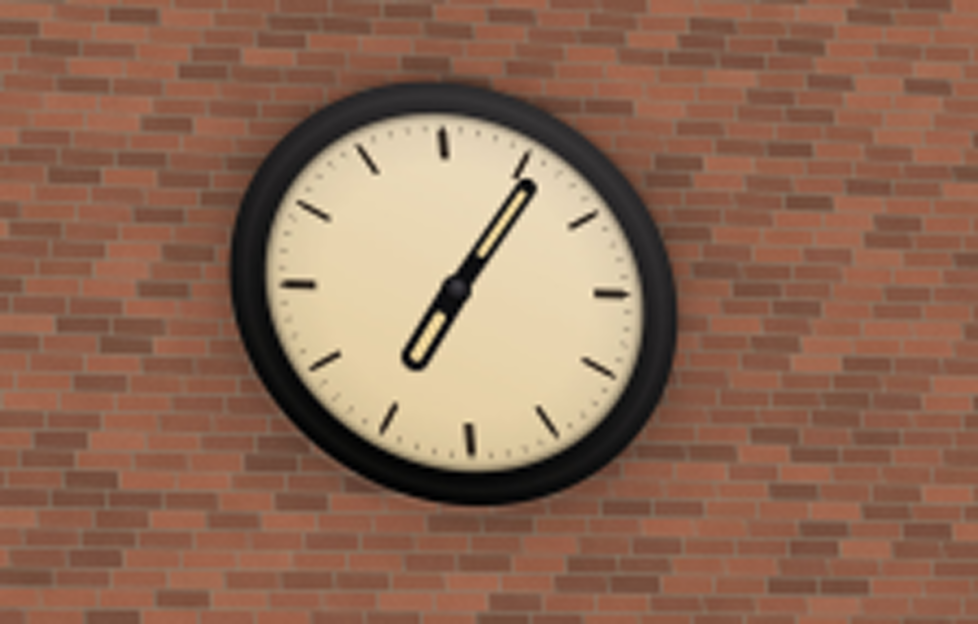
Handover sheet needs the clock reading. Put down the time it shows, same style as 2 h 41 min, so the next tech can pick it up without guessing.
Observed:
7 h 06 min
